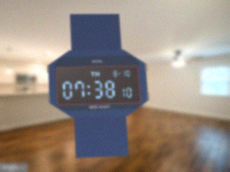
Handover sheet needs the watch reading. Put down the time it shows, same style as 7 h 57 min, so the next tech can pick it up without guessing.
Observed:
7 h 38 min
